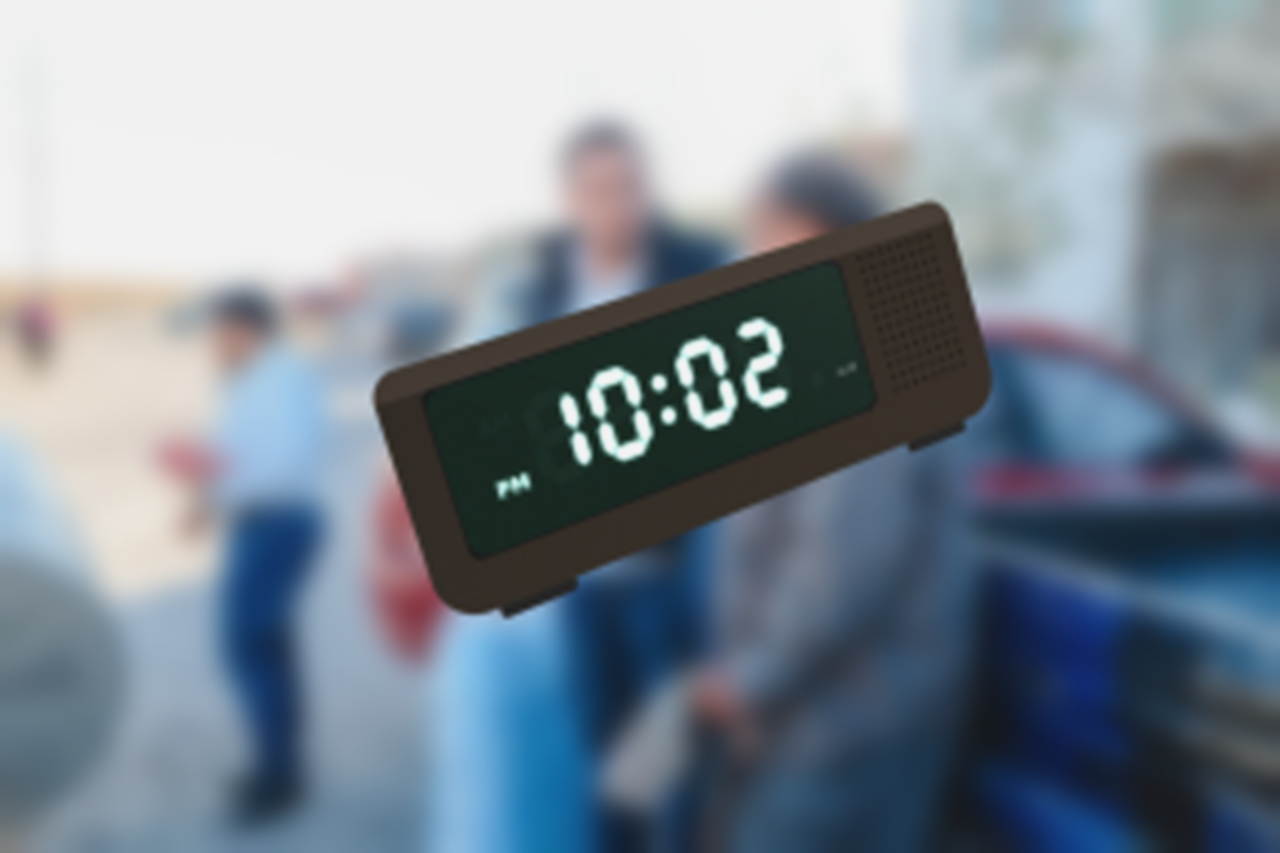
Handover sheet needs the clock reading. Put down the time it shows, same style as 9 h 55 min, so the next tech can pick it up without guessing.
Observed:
10 h 02 min
